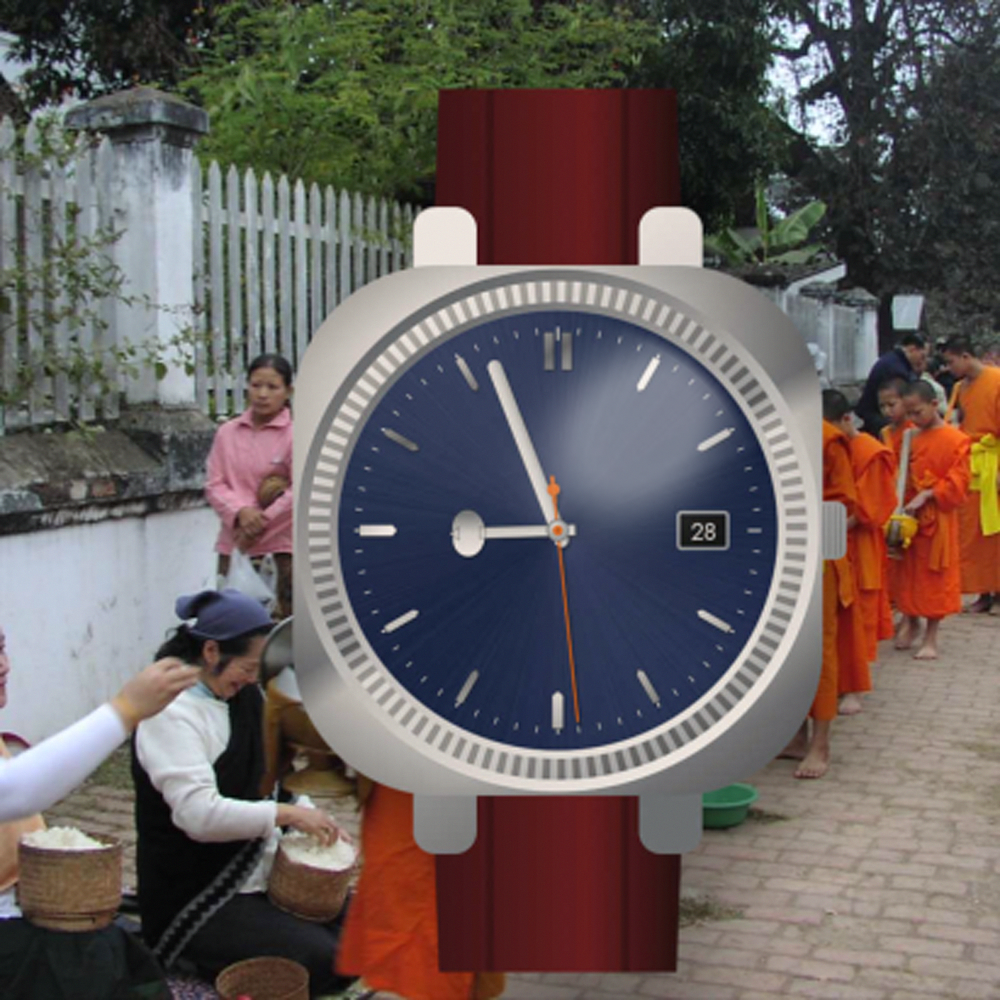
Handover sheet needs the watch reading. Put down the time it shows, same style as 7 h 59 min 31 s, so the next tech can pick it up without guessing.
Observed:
8 h 56 min 29 s
